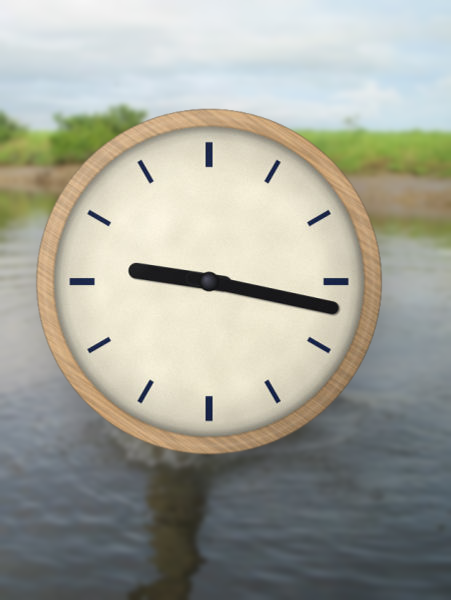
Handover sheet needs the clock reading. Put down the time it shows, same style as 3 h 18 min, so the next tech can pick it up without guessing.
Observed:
9 h 17 min
